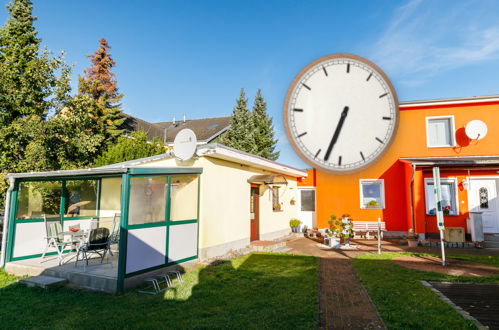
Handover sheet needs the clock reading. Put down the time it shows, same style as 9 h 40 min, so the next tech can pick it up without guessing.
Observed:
6 h 33 min
